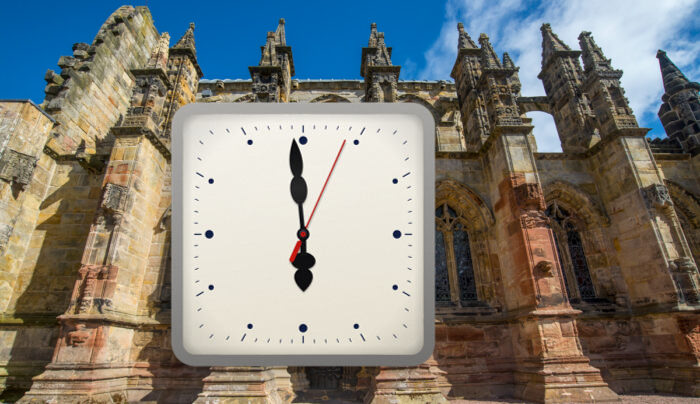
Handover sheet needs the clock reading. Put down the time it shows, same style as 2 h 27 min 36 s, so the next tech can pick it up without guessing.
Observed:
5 h 59 min 04 s
